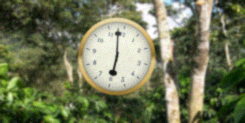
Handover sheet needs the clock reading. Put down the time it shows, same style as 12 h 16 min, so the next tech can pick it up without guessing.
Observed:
5 h 58 min
